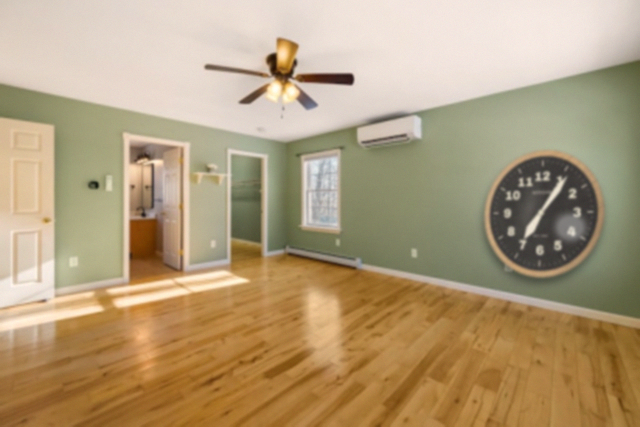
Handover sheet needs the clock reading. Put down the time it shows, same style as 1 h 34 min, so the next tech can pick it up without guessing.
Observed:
7 h 06 min
